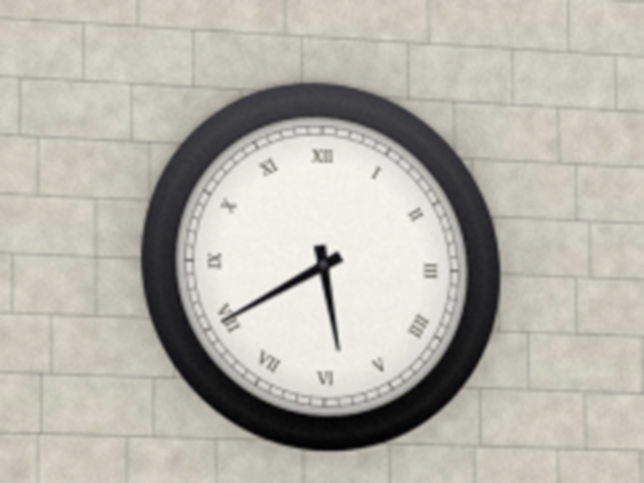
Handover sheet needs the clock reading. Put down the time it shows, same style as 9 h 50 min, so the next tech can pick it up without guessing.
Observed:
5 h 40 min
